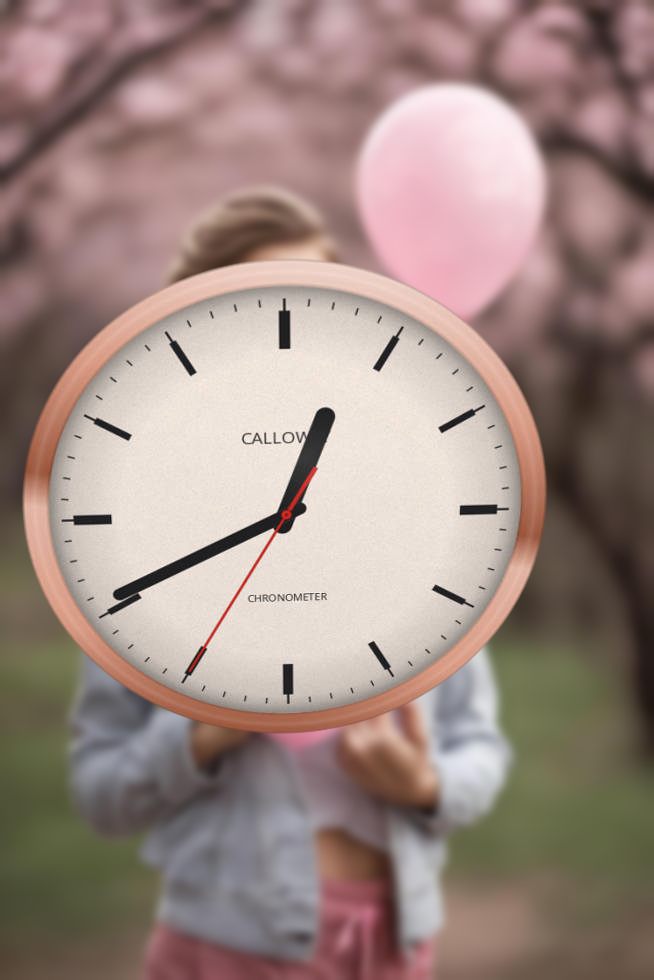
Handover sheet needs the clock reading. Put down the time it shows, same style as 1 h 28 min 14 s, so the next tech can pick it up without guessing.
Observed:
12 h 40 min 35 s
